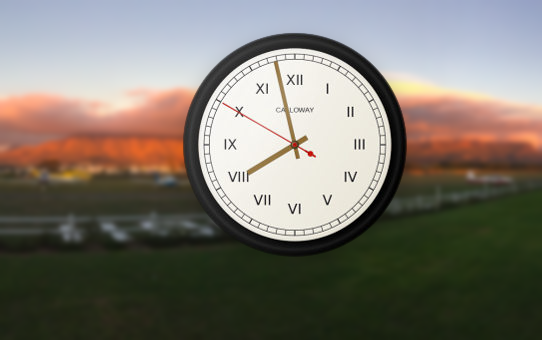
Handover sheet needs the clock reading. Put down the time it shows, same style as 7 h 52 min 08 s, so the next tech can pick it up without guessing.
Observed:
7 h 57 min 50 s
